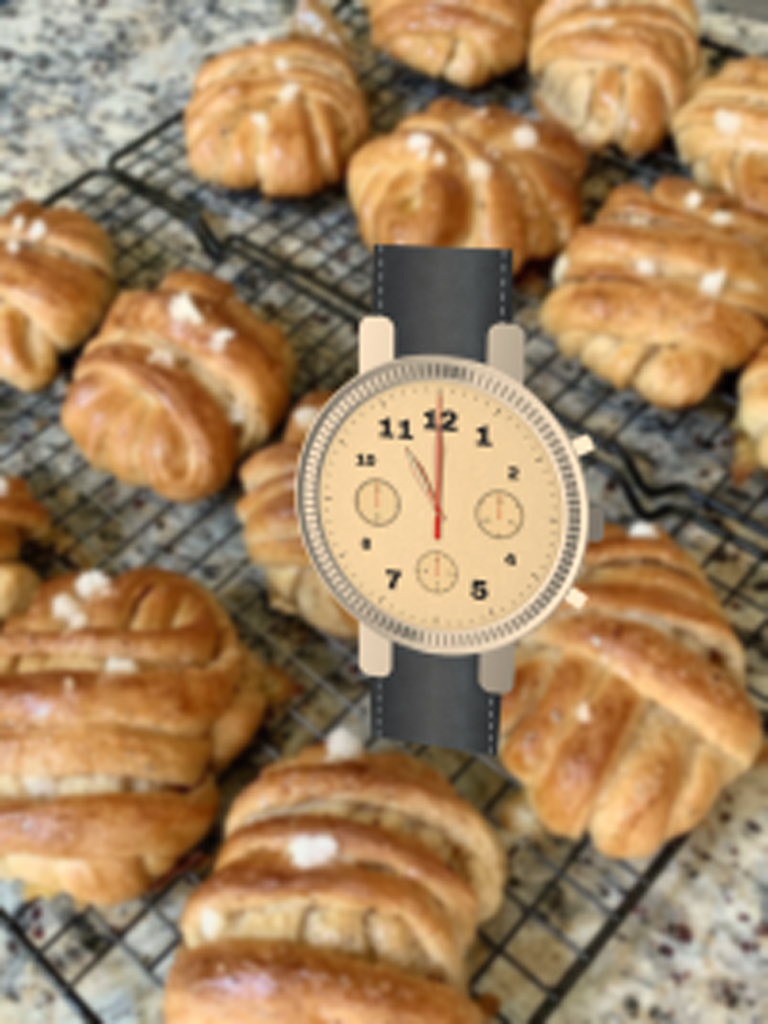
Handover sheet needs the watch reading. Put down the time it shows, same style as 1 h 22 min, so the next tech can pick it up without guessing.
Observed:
11 h 00 min
